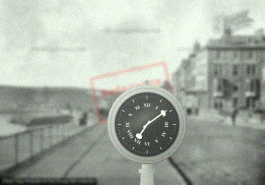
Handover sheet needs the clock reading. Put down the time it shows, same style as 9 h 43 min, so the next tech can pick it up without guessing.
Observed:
7 h 09 min
